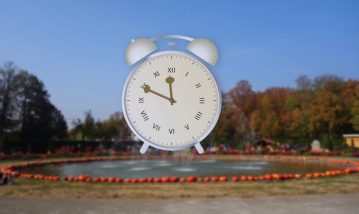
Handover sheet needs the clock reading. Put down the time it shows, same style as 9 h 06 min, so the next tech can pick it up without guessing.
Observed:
11 h 49 min
